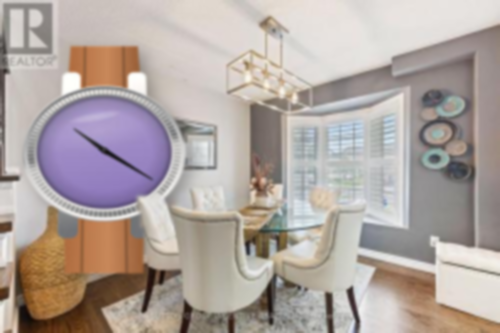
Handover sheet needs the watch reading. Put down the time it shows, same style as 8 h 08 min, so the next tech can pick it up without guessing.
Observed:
10 h 21 min
